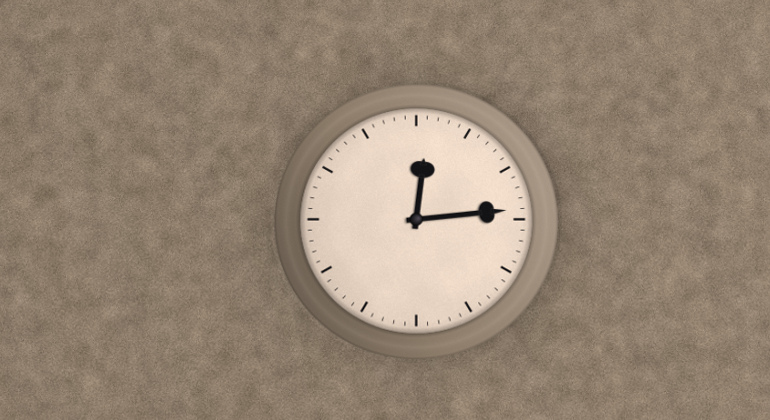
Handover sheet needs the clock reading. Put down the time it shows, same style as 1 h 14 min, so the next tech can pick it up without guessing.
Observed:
12 h 14 min
